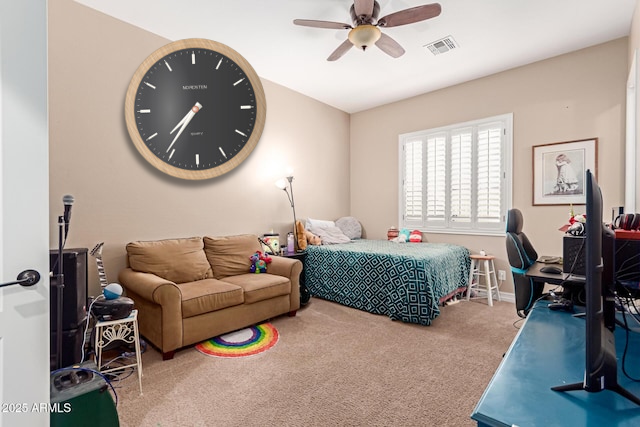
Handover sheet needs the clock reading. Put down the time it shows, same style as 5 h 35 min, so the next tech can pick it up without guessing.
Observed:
7 h 36 min
